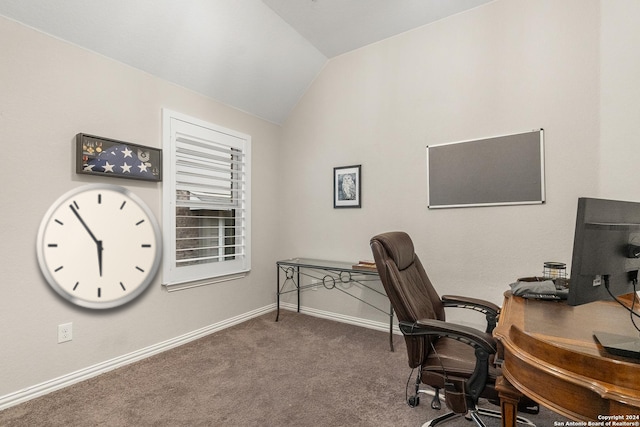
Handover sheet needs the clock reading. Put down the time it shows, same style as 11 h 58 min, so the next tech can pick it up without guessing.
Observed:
5 h 54 min
